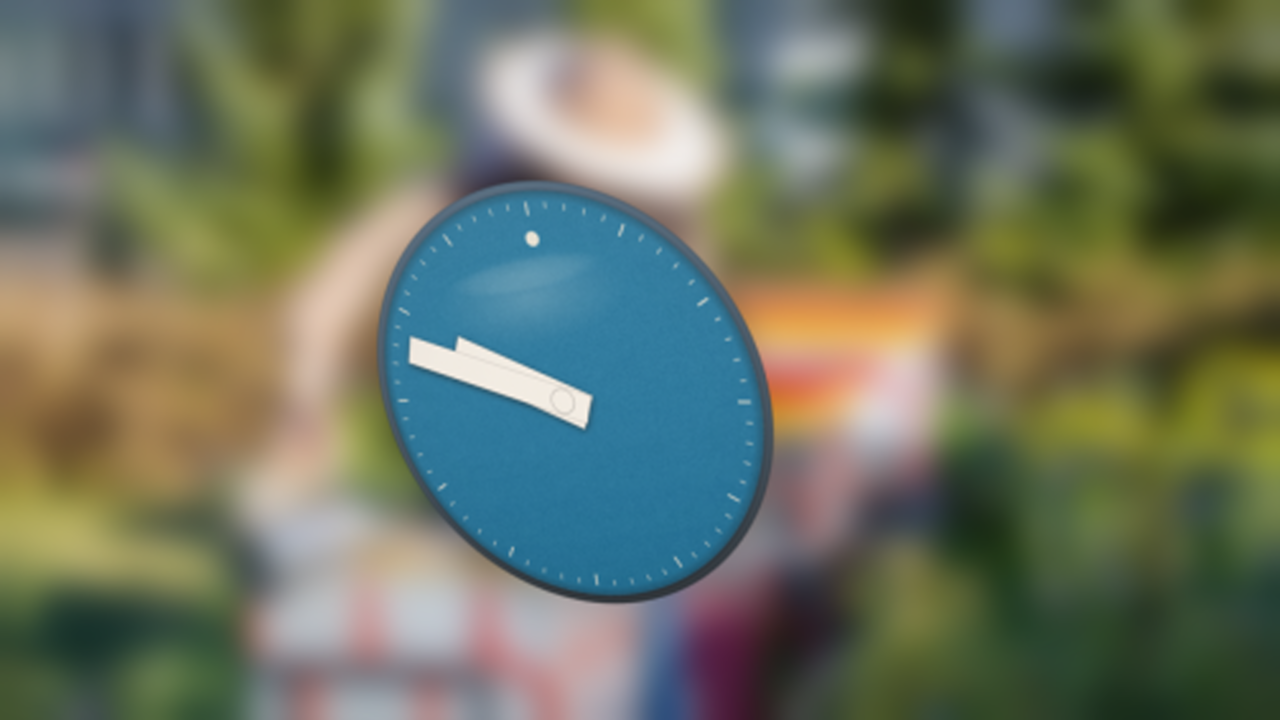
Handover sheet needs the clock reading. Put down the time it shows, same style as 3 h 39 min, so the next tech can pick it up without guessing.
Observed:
9 h 48 min
